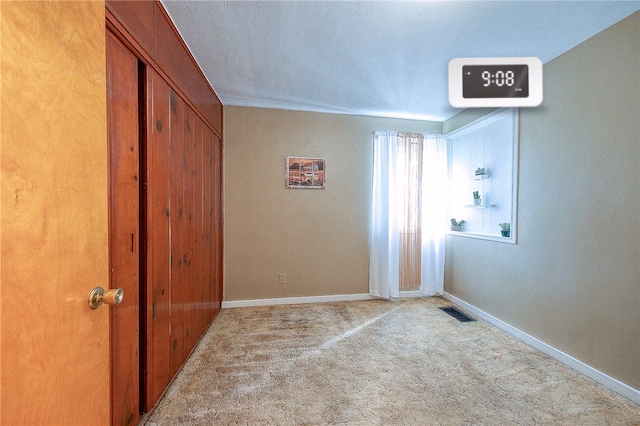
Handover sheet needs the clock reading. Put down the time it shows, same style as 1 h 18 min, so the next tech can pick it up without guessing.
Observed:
9 h 08 min
